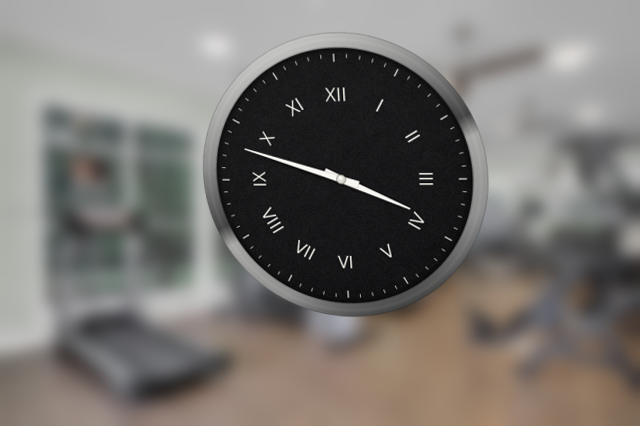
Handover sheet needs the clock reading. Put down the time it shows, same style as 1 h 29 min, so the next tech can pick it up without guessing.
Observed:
3 h 48 min
